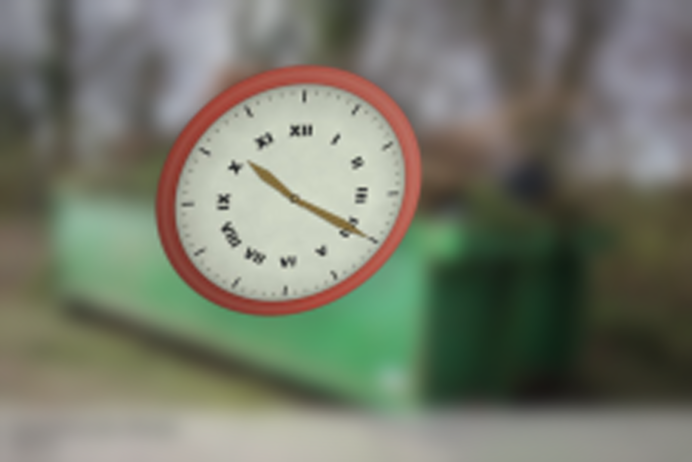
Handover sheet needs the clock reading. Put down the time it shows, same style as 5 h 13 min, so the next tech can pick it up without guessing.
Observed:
10 h 20 min
